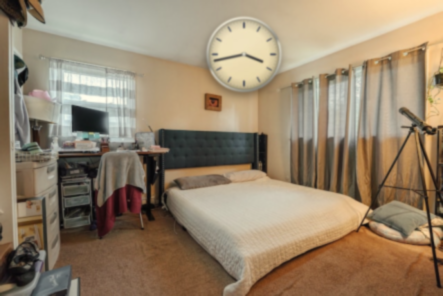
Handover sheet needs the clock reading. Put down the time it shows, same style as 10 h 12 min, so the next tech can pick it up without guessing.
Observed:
3 h 43 min
